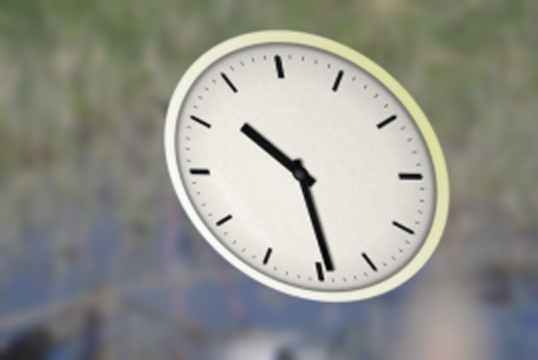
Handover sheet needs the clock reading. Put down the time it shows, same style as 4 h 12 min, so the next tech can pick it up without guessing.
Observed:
10 h 29 min
